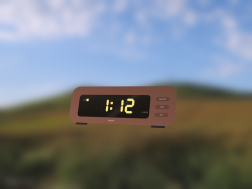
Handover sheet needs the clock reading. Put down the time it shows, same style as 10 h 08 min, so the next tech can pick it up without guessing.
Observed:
1 h 12 min
